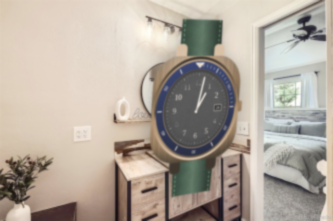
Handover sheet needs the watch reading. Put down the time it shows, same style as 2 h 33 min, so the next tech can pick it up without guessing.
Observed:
1 h 02 min
